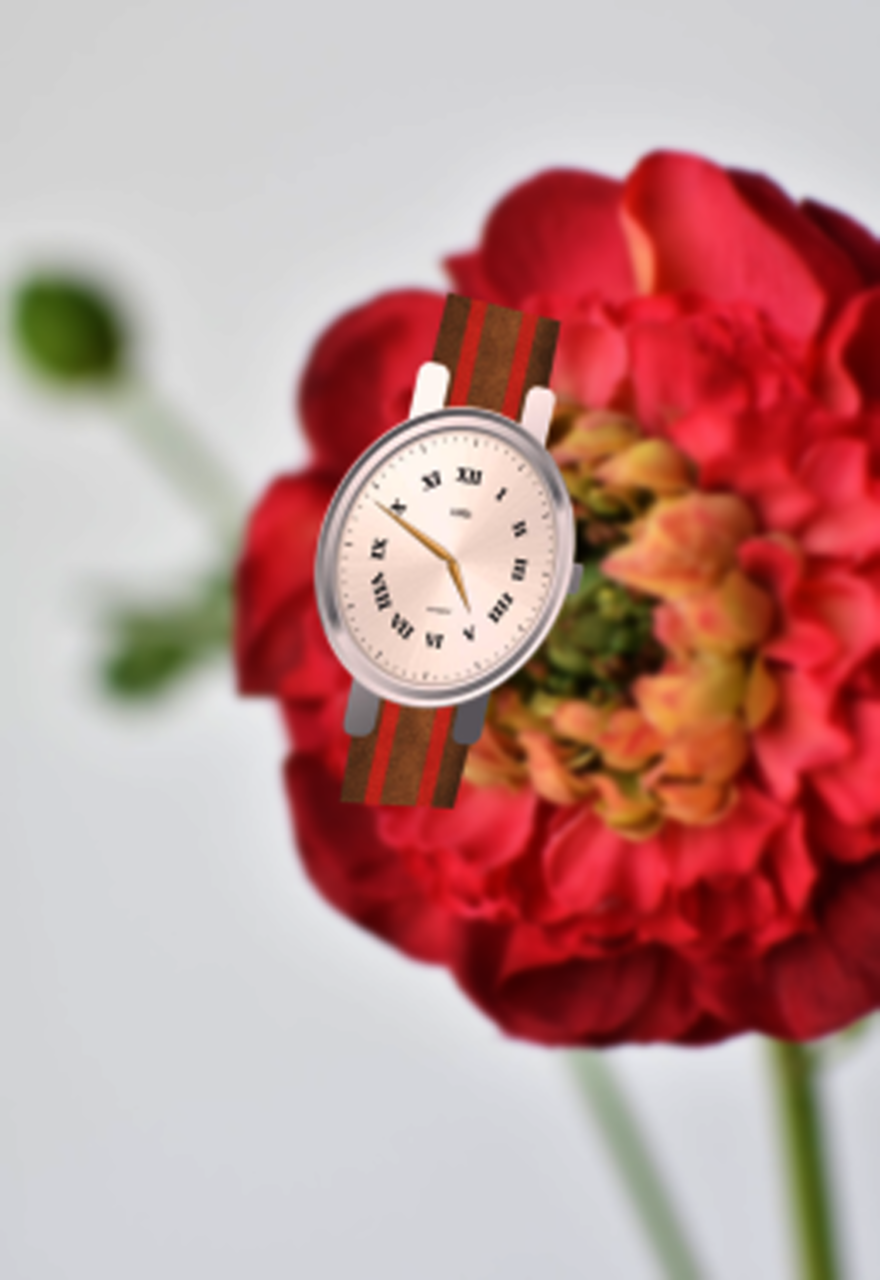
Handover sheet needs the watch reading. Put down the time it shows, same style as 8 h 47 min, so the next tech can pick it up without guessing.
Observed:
4 h 49 min
